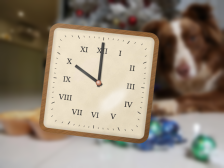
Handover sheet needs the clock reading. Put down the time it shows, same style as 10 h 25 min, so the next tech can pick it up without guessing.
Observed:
10 h 00 min
